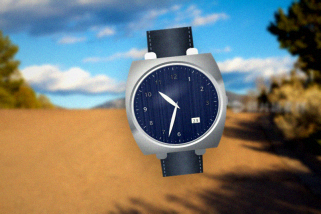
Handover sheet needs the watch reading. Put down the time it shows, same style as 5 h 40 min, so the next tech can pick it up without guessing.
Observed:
10 h 33 min
